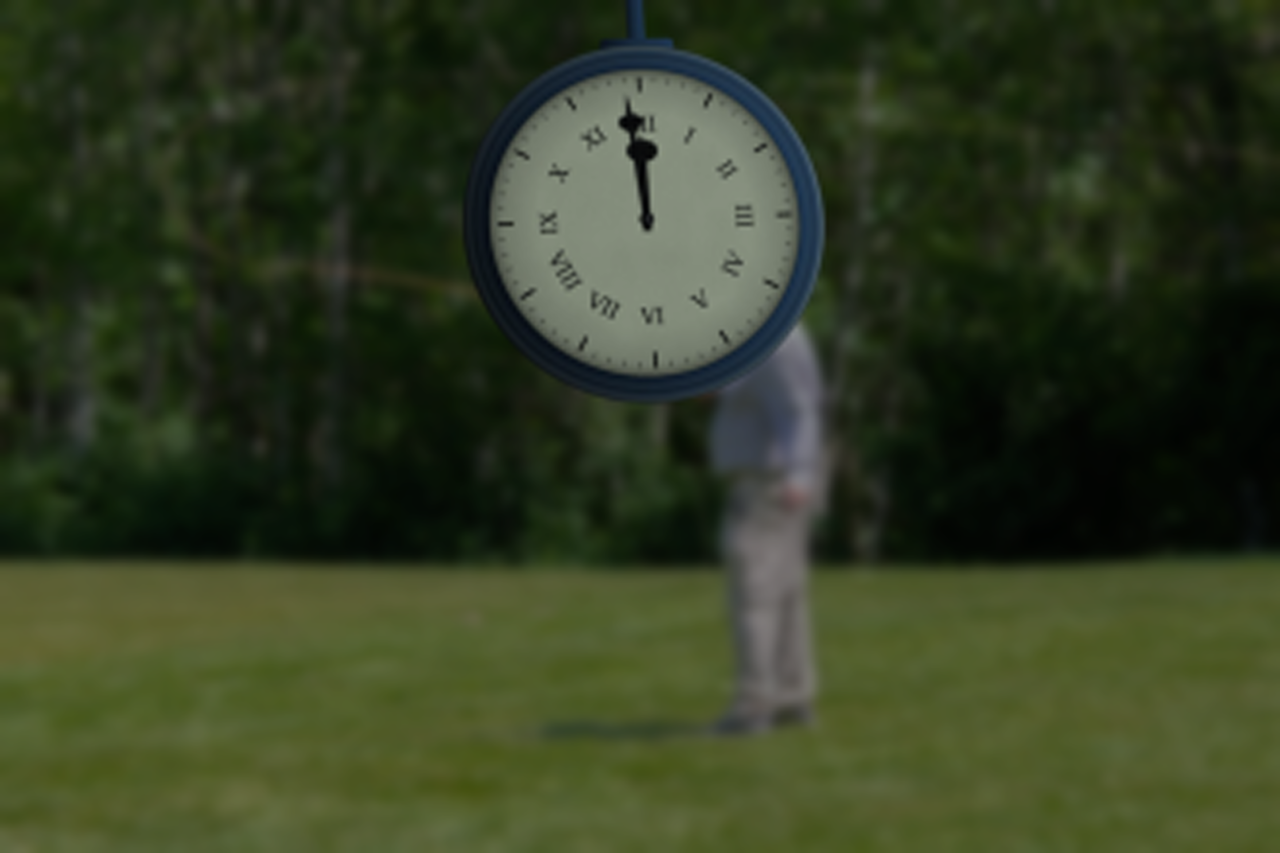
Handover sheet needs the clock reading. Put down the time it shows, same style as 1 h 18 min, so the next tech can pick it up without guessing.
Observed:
11 h 59 min
